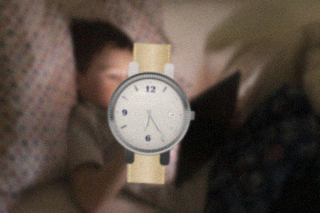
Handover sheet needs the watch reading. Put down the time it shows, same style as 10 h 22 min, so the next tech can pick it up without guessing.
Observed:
6 h 24 min
